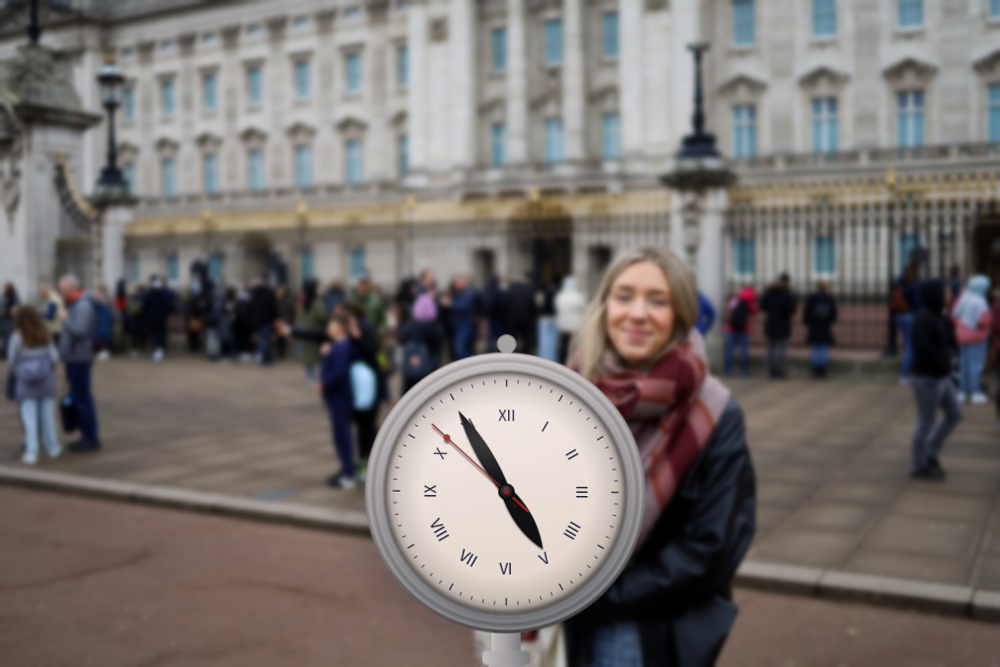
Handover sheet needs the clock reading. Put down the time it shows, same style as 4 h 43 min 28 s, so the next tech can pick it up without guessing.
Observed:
4 h 54 min 52 s
